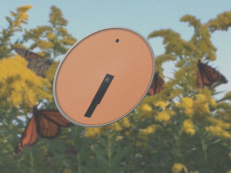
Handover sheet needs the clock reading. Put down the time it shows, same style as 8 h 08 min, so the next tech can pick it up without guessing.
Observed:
6 h 33 min
